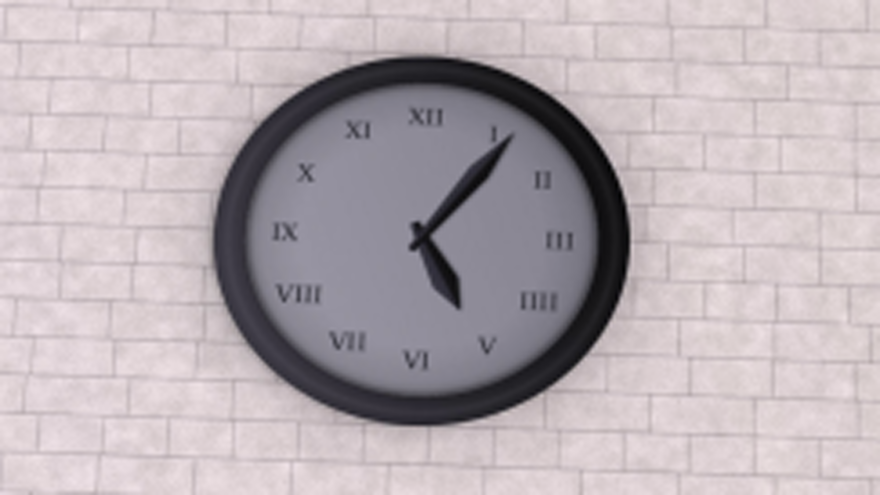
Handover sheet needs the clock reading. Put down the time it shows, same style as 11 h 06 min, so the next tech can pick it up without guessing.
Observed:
5 h 06 min
